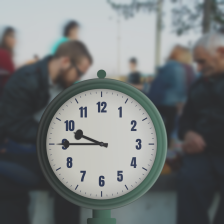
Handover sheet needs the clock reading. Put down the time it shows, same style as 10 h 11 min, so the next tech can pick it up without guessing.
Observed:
9 h 45 min
